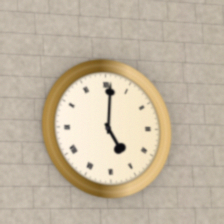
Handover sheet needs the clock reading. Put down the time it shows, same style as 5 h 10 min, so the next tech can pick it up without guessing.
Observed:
5 h 01 min
